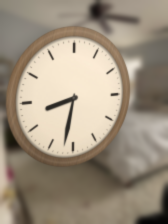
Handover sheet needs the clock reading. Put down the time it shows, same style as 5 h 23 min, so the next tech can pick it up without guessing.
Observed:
8 h 32 min
